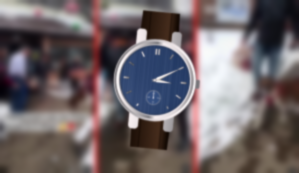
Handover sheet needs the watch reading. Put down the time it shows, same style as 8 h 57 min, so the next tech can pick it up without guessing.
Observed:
3 h 10 min
